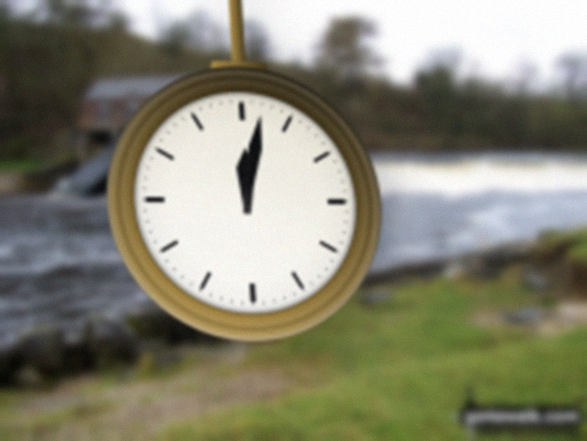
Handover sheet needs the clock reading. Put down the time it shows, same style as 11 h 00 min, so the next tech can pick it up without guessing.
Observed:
12 h 02 min
